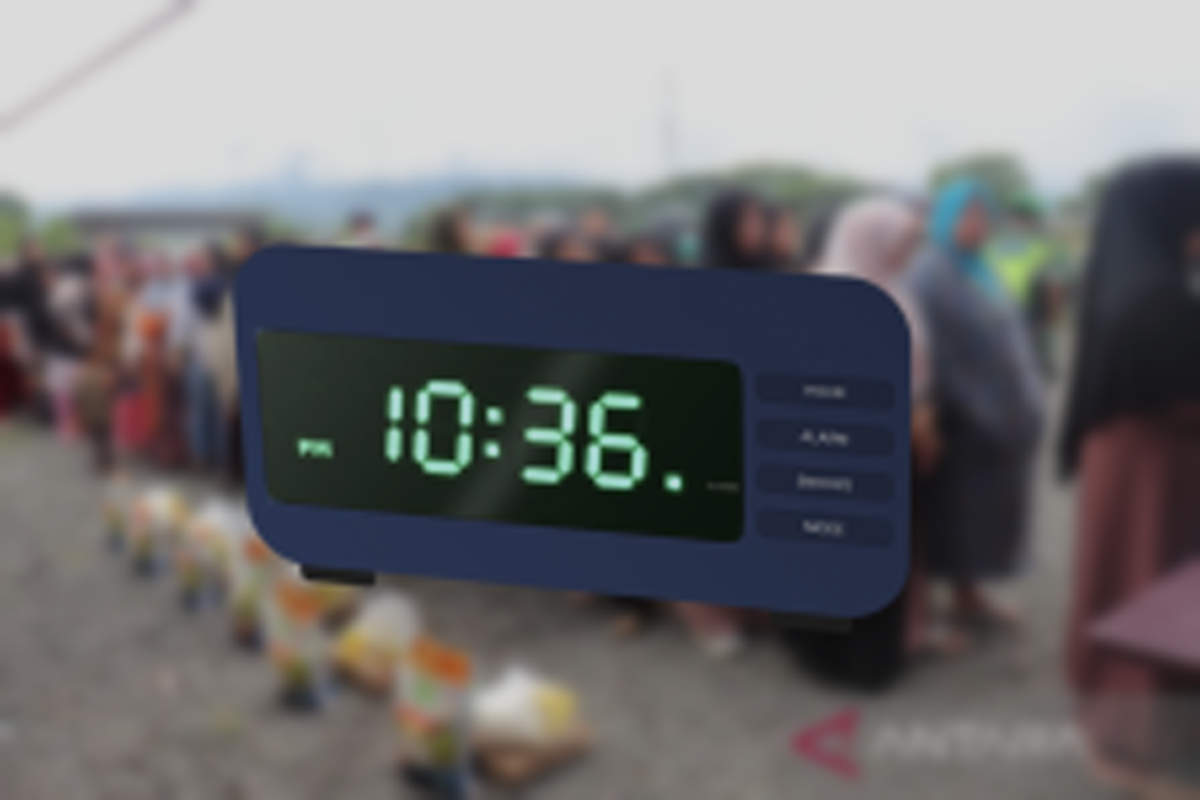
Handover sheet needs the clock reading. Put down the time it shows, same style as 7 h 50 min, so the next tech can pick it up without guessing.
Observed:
10 h 36 min
